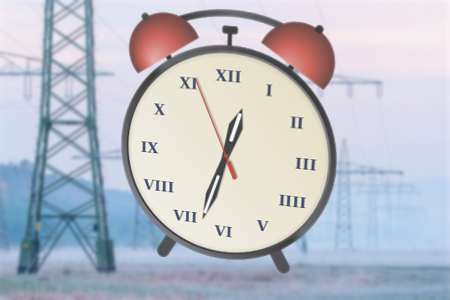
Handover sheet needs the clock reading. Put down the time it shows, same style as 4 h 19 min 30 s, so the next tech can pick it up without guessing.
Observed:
12 h 32 min 56 s
